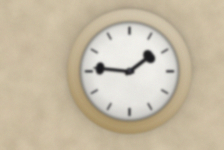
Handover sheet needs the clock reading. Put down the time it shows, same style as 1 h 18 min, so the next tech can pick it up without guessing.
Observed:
1 h 46 min
